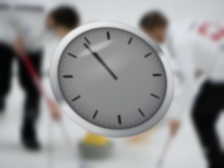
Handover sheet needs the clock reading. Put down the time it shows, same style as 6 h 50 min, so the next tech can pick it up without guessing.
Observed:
10 h 54 min
